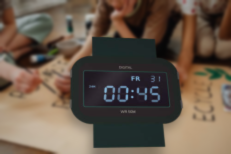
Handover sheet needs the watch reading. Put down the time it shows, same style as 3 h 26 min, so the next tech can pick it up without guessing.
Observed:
0 h 45 min
